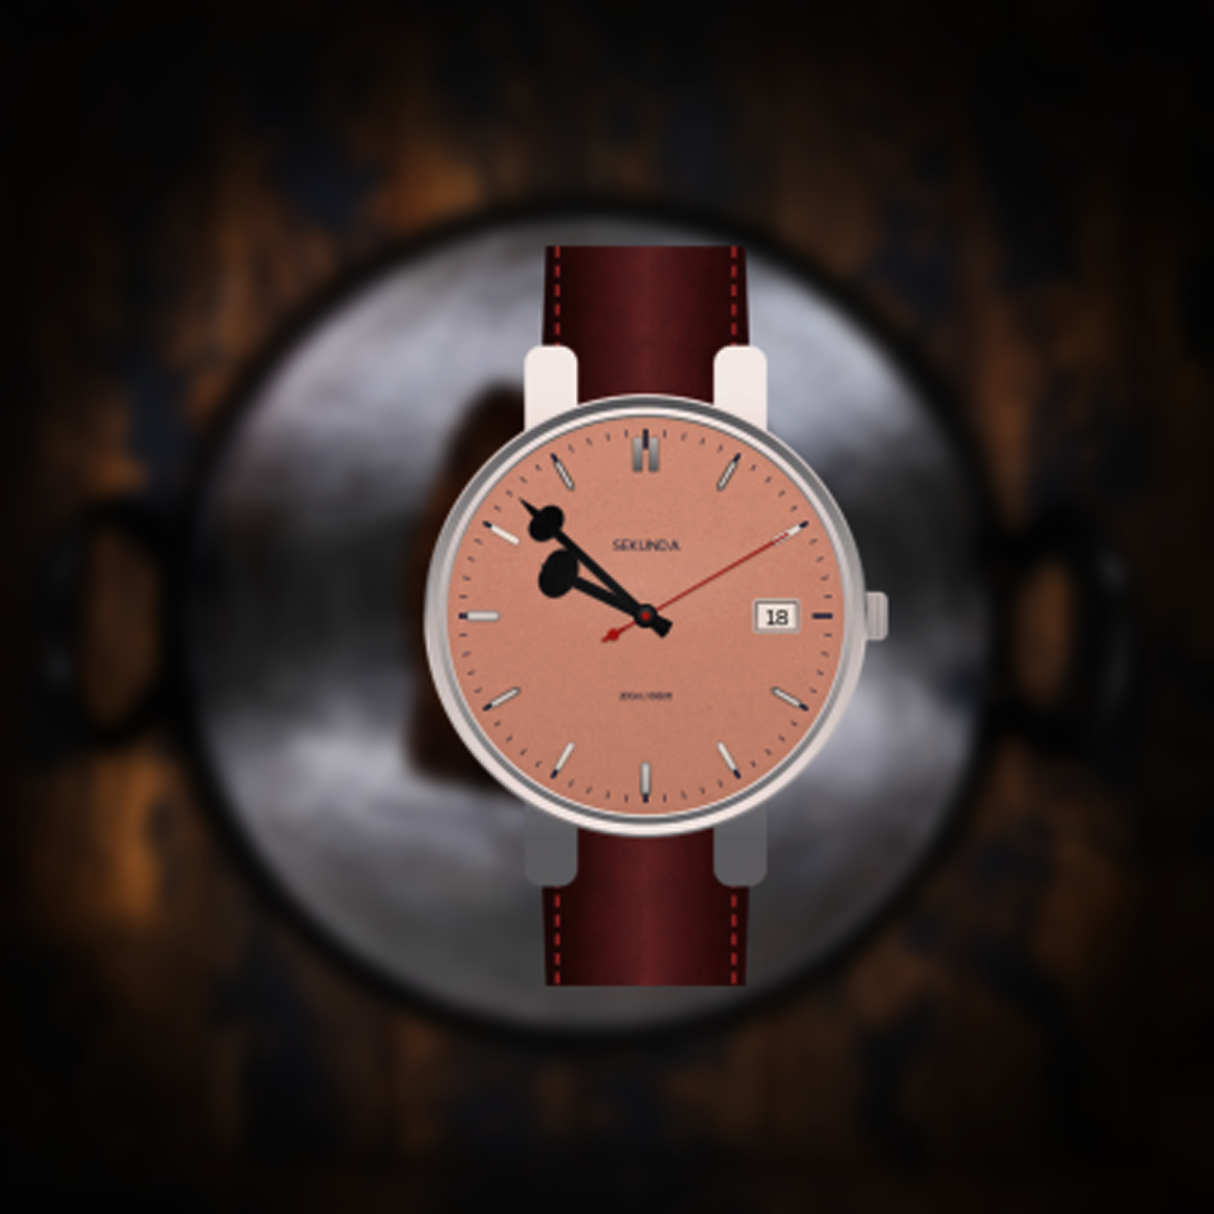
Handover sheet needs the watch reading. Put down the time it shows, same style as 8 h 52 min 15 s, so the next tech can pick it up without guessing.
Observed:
9 h 52 min 10 s
